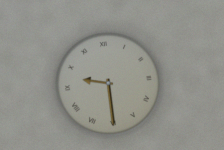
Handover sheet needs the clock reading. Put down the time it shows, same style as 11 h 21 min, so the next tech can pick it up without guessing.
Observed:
9 h 30 min
